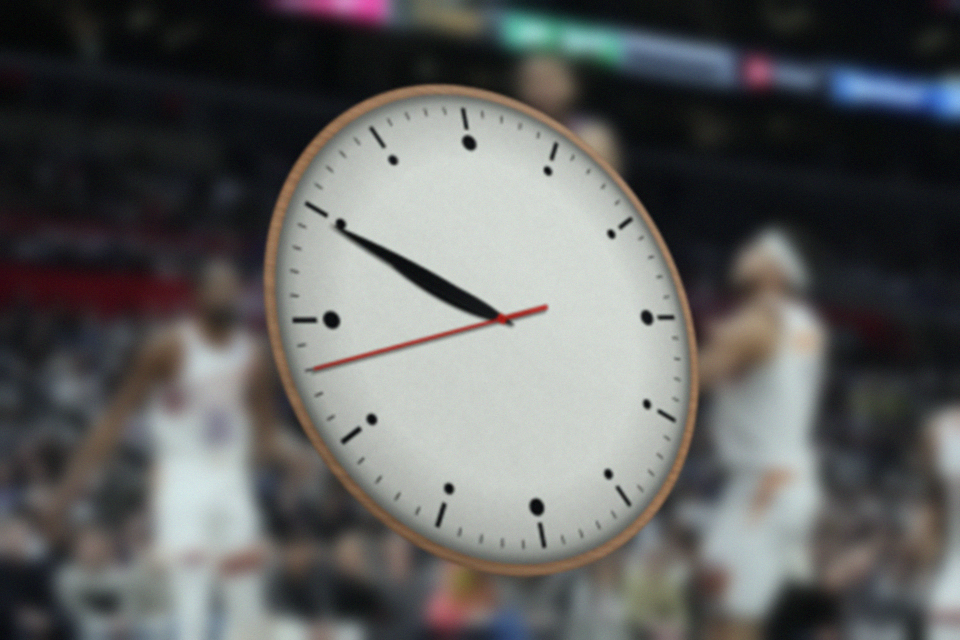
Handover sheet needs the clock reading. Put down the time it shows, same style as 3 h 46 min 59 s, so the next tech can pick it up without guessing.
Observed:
9 h 49 min 43 s
